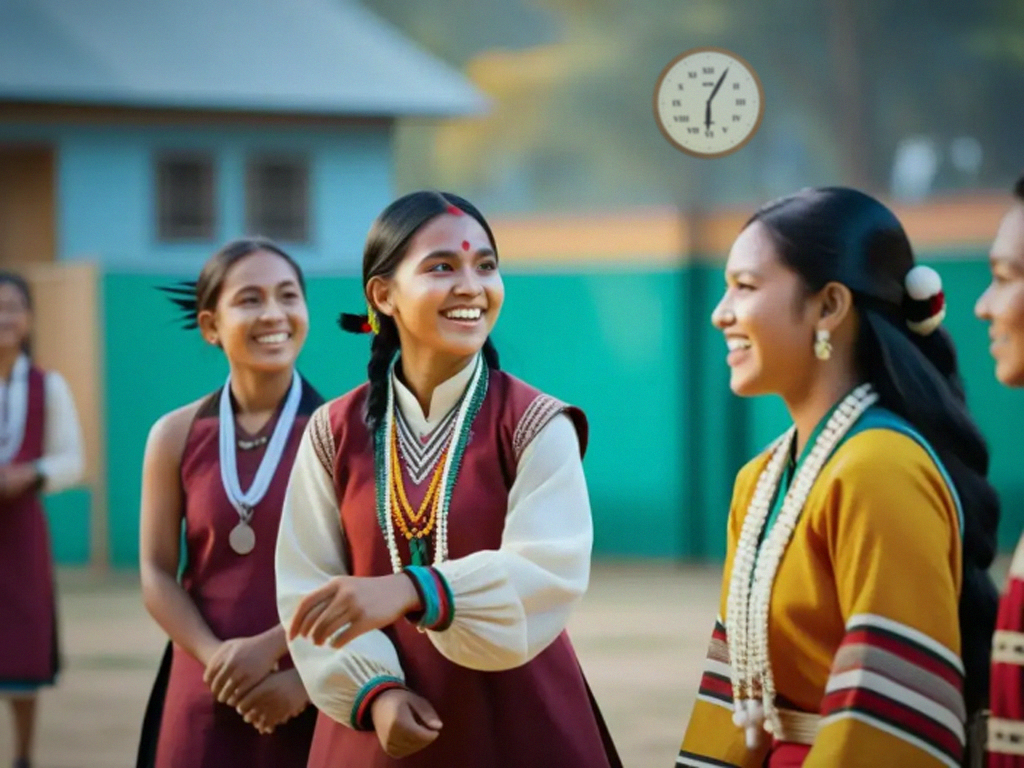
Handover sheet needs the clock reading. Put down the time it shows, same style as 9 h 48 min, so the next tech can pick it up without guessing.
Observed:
6 h 05 min
